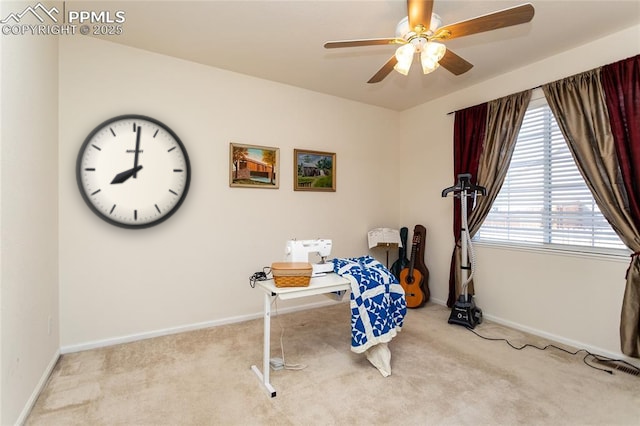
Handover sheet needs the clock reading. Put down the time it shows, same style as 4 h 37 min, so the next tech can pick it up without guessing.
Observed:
8 h 01 min
